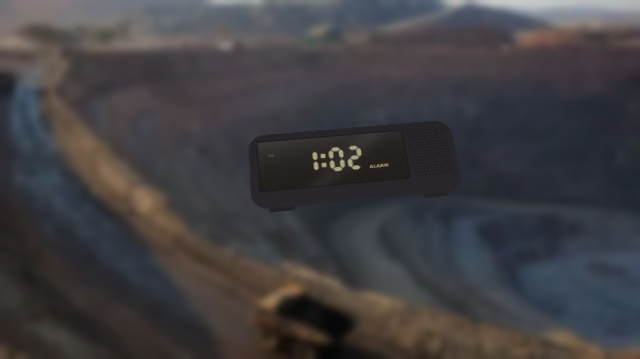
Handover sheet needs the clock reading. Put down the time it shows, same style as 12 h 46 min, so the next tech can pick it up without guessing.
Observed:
1 h 02 min
